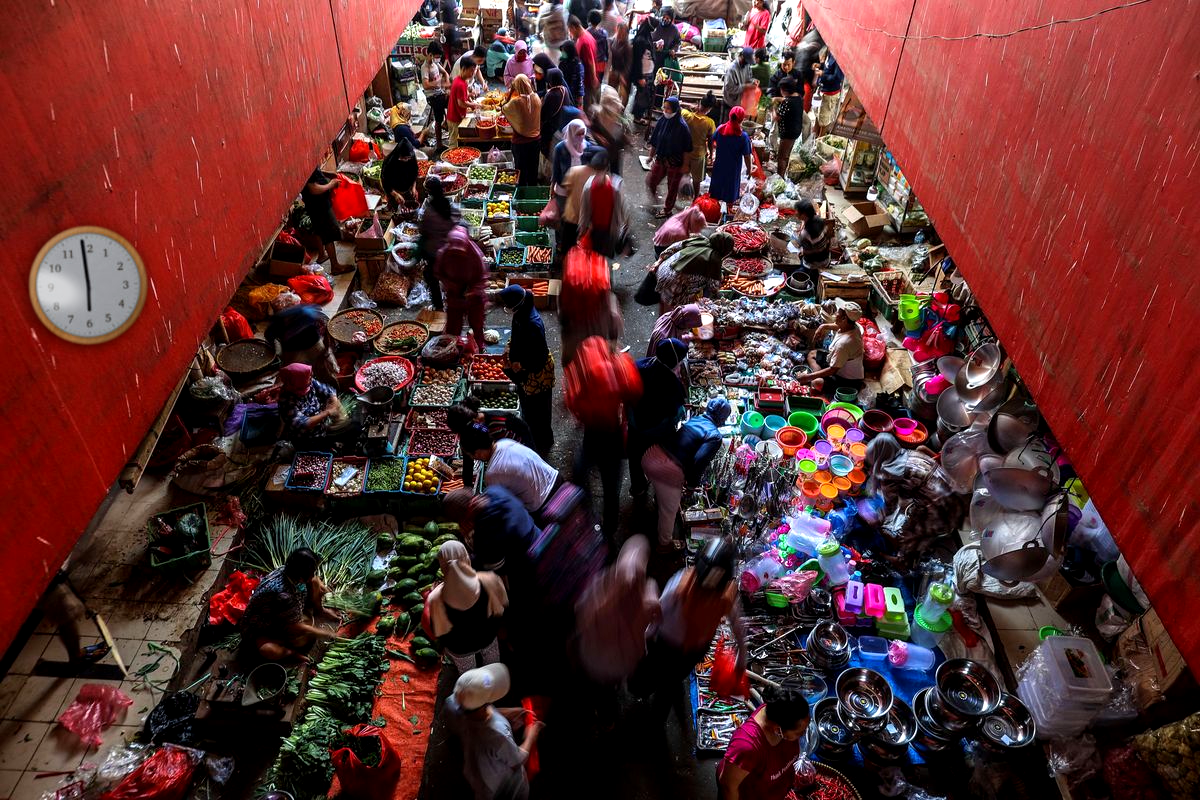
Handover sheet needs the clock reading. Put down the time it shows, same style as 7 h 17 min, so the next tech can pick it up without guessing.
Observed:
5 h 59 min
